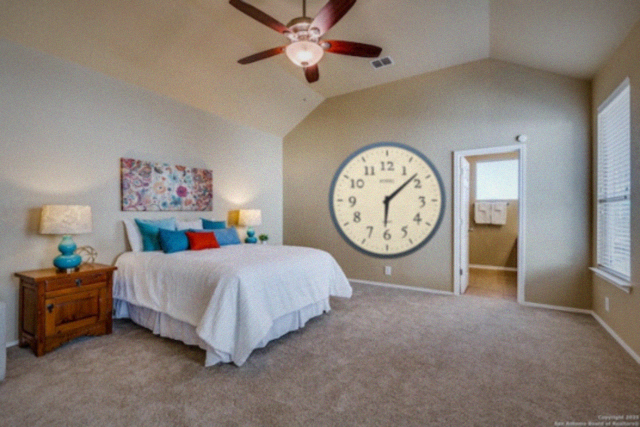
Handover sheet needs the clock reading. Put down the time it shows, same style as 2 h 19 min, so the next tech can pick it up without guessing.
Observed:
6 h 08 min
